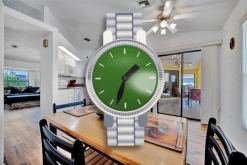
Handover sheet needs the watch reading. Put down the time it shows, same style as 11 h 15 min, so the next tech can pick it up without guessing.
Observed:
1 h 33 min
